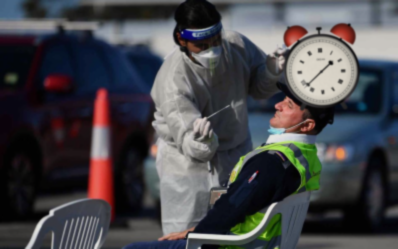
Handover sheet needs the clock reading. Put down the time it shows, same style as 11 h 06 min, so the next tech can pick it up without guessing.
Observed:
1 h 38 min
